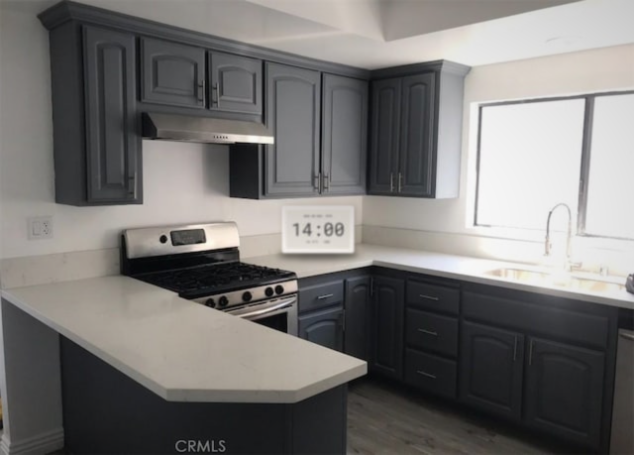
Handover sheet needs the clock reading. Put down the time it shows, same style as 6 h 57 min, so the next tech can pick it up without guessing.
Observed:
14 h 00 min
